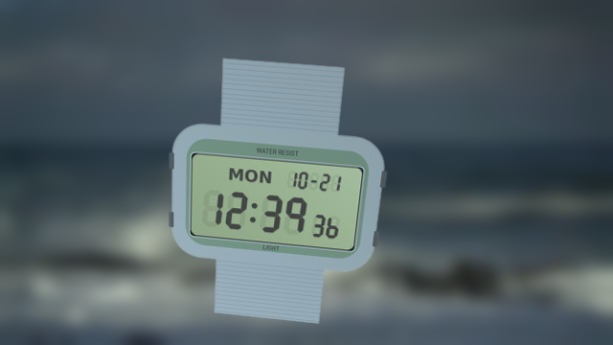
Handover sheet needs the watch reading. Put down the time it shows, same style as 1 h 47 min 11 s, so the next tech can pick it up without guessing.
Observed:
12 h 39 min 36 s
